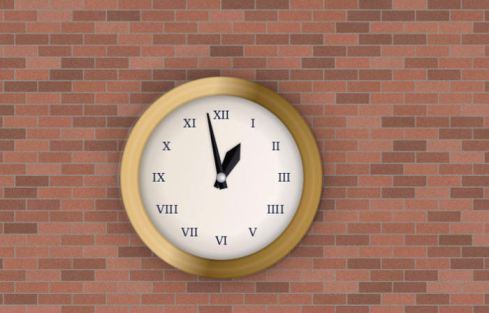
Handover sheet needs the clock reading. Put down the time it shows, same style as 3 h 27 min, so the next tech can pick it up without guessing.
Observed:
12 h 58 min
